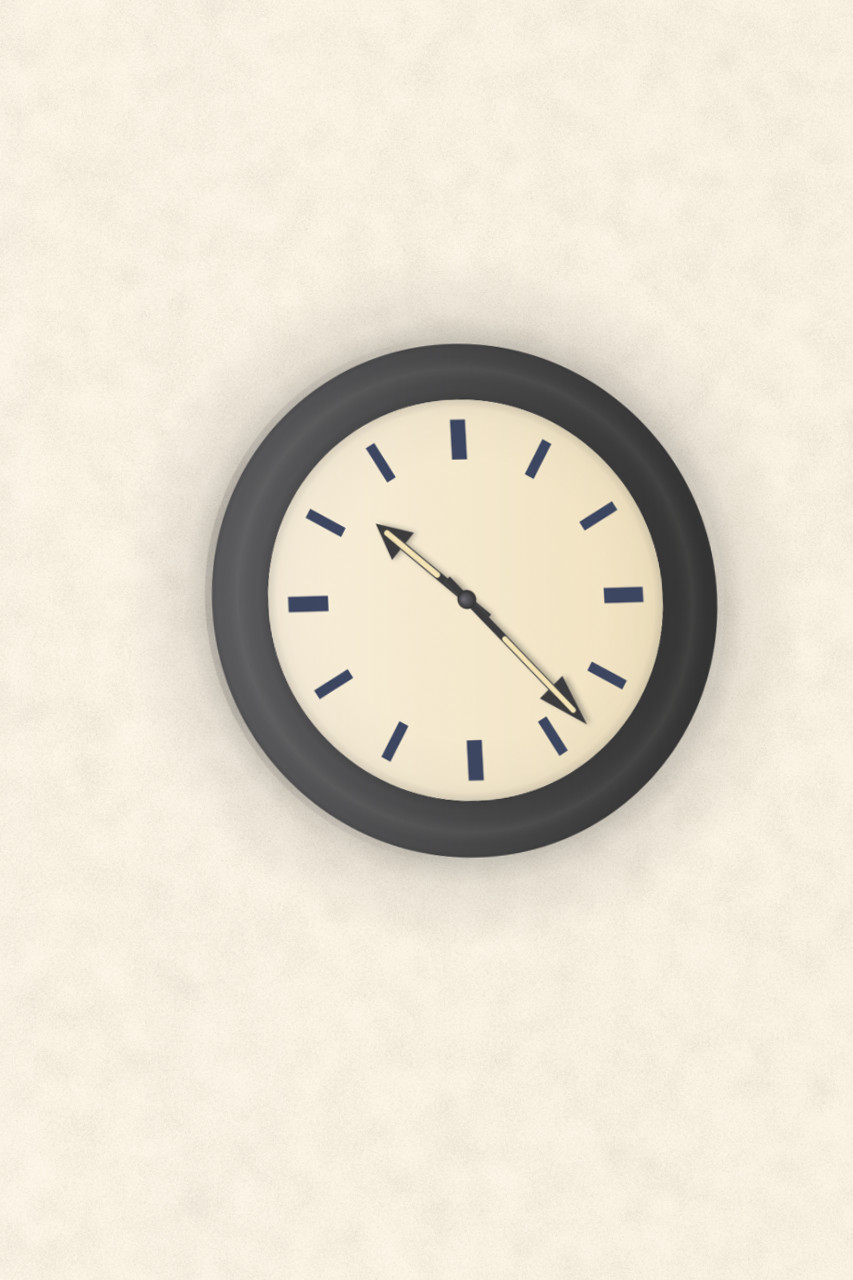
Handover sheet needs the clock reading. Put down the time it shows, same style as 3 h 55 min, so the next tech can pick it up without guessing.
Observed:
10 h 23 min
